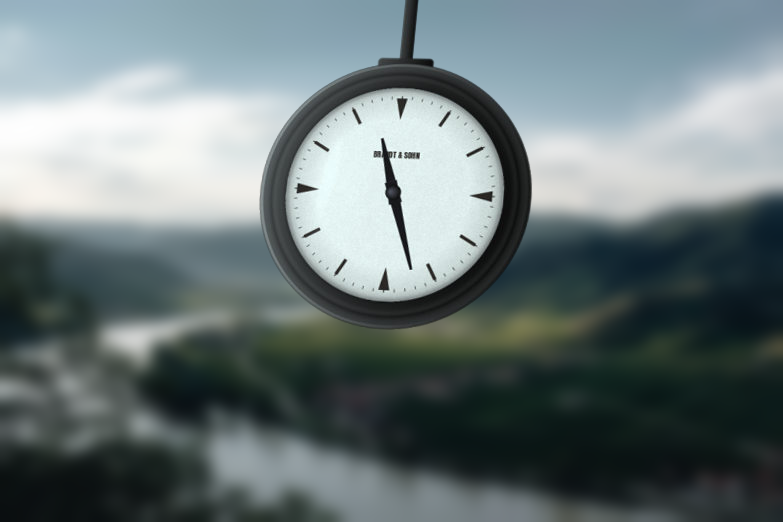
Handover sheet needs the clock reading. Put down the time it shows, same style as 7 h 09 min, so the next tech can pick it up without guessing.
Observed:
11 h 27 min
